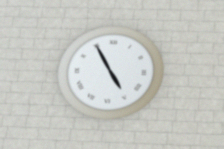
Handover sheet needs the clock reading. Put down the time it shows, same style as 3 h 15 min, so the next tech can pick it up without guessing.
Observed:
4 h 55 min
